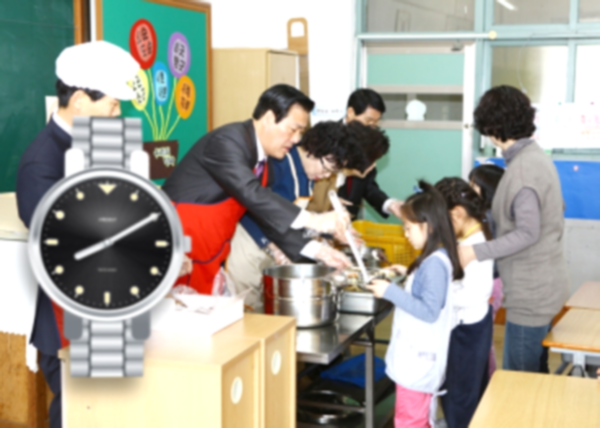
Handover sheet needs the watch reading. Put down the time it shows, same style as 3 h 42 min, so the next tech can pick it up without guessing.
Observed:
8 h 10 min
